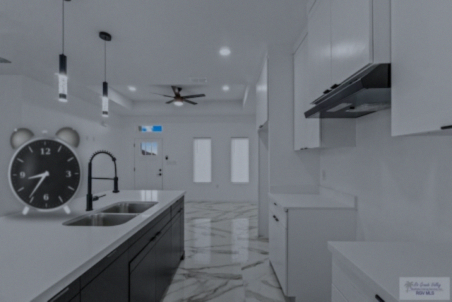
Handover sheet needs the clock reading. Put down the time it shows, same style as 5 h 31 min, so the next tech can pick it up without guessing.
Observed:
8 h 36 min
